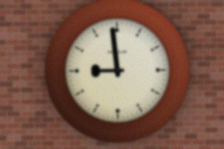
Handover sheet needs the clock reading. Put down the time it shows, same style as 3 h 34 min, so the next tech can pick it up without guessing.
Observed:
8 h 59 min
